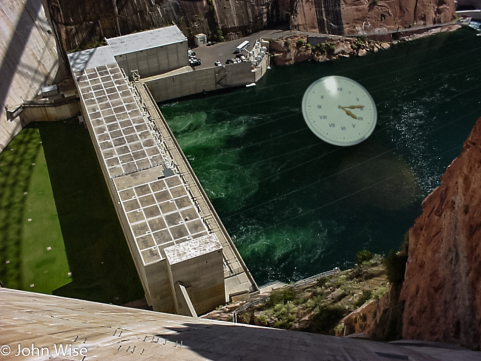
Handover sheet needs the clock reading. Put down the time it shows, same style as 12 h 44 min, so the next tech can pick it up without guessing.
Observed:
4 h 14 min
